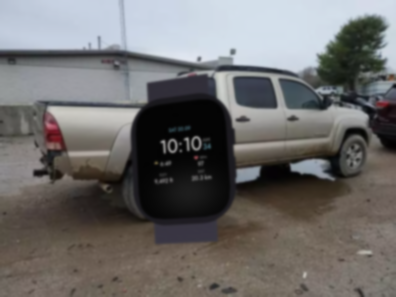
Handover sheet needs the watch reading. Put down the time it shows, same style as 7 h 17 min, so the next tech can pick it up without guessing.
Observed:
10 h 10 min
